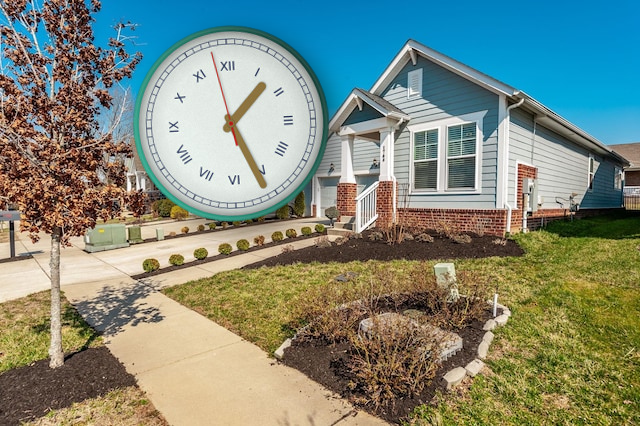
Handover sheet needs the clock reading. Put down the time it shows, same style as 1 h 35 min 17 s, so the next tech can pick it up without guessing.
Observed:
1 h 25 min 58 s
